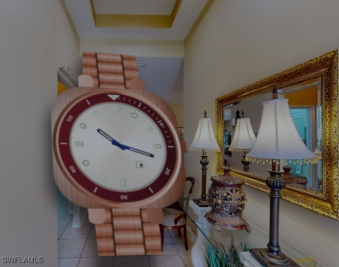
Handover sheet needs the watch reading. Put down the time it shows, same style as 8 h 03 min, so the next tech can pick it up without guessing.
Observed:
10 h 18 min
